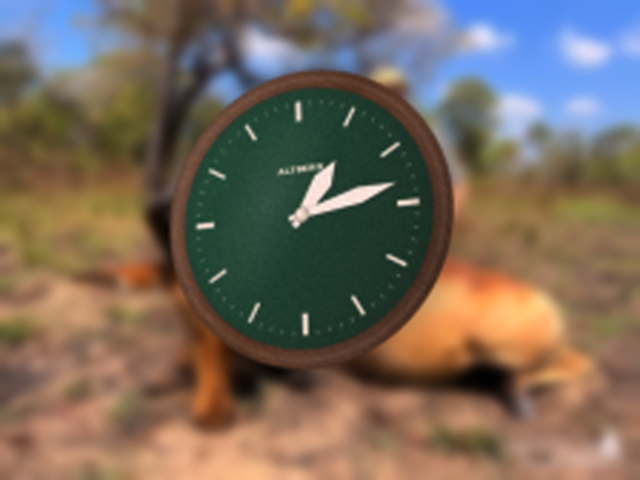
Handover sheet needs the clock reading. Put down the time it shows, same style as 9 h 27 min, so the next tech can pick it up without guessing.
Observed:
1 h 13 min
